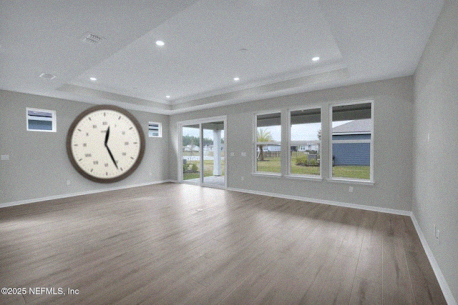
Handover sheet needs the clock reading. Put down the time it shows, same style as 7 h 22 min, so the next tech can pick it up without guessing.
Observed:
12 h 26 min
